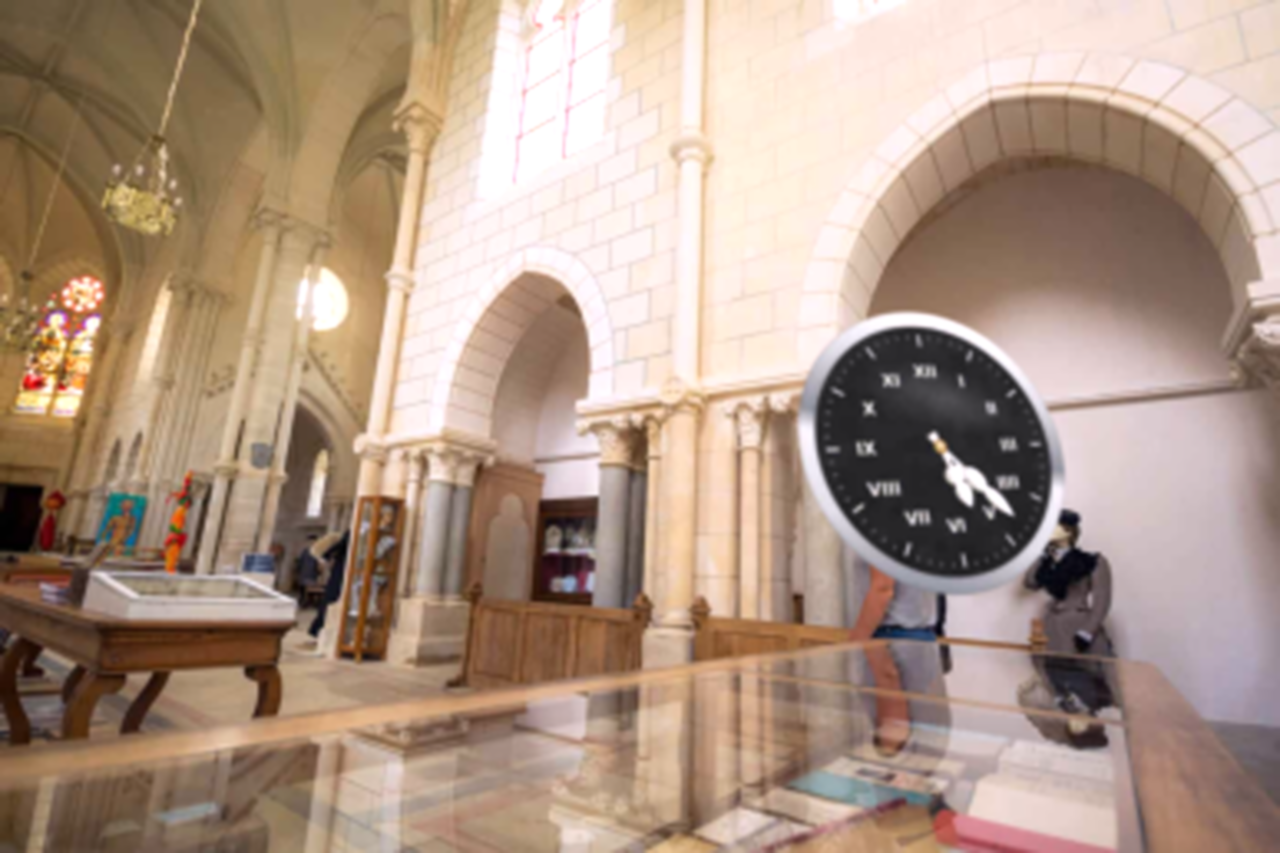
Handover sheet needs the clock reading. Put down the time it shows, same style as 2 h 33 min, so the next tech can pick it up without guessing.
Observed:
5 h 23 min
